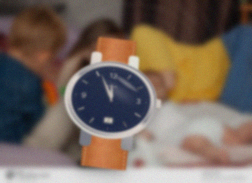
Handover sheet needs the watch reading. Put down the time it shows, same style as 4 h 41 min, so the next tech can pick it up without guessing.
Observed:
11 h 56 min
